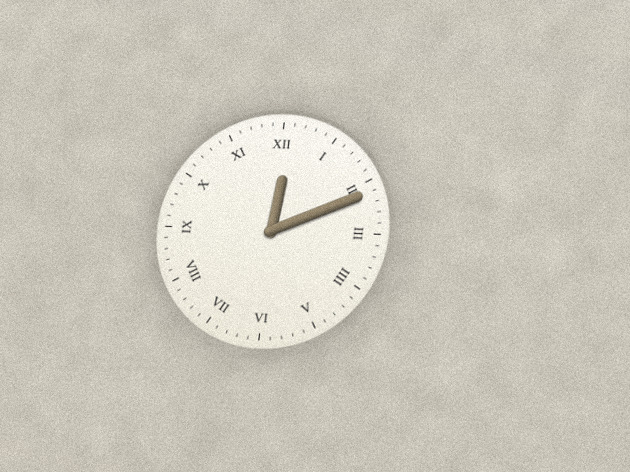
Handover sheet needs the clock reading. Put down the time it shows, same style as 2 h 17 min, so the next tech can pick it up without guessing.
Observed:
12 h 11 min
